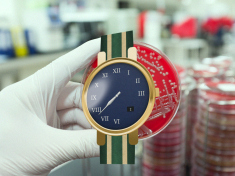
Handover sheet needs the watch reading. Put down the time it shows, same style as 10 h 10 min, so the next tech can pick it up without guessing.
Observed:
7 h 38 min
